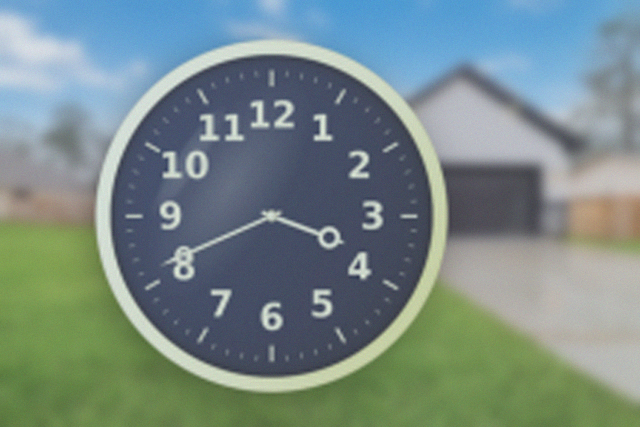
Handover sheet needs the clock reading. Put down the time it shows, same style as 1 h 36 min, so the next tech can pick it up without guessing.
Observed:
3 h 41 min
